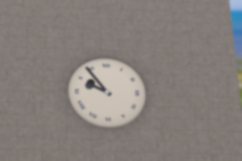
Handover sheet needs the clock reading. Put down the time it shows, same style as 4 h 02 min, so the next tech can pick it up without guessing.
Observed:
9 h 54 min
